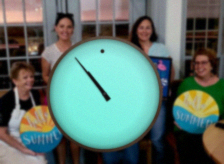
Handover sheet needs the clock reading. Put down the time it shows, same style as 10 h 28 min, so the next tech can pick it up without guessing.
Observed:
10 h 54 min
